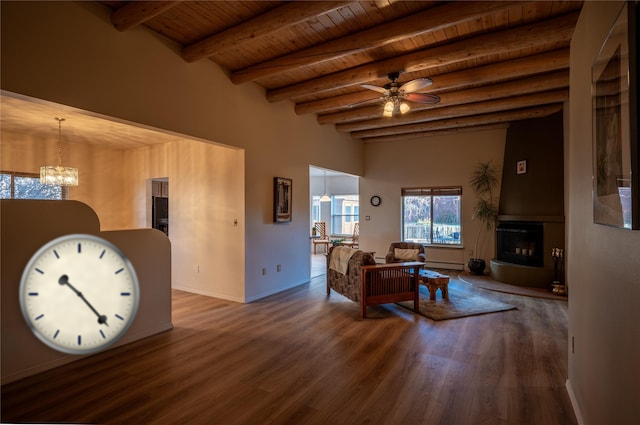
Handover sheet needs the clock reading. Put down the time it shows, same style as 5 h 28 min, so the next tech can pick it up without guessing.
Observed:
10 h 23 min
